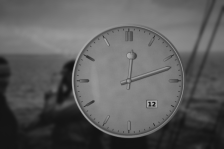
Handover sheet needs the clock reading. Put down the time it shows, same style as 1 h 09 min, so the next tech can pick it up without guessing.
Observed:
12 h 12 min
